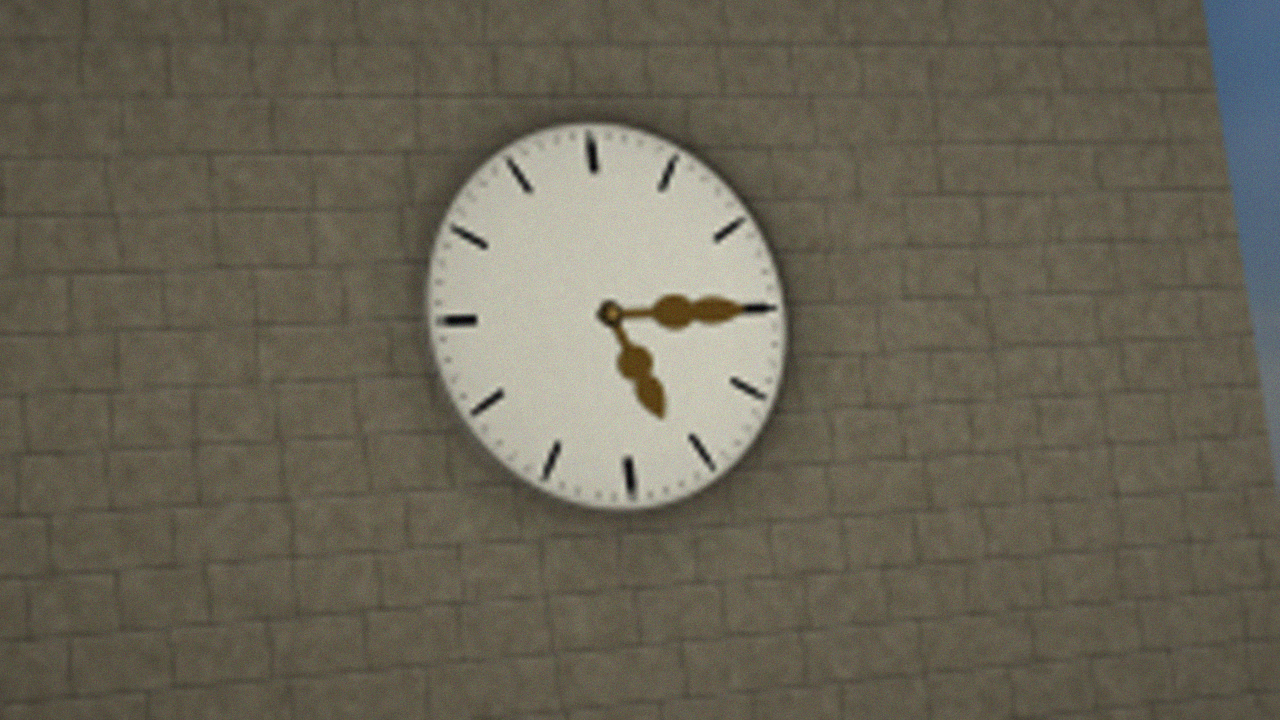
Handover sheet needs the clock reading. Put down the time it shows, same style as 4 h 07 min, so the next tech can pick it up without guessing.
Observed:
5 h 15 min
